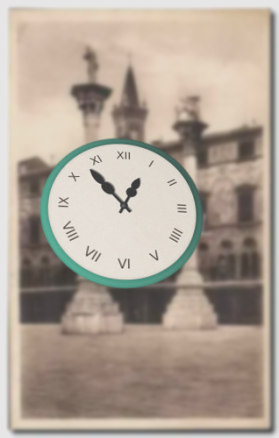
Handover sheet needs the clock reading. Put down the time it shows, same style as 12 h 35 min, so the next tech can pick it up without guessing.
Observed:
12 h 53 min
